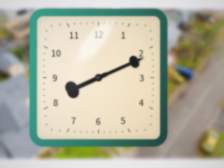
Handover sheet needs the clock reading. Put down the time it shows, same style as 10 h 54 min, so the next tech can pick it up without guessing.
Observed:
8 h 11 min
